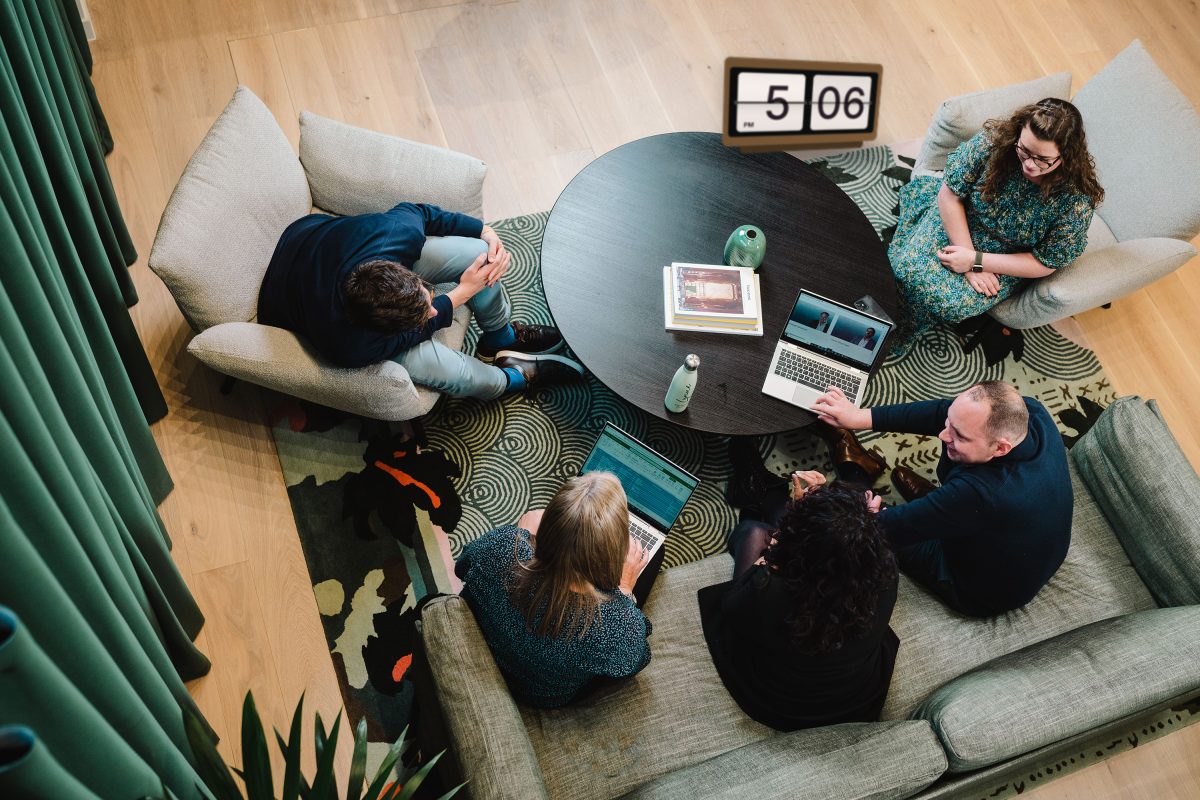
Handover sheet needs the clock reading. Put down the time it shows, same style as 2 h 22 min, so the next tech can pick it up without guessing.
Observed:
5 h 06 min
